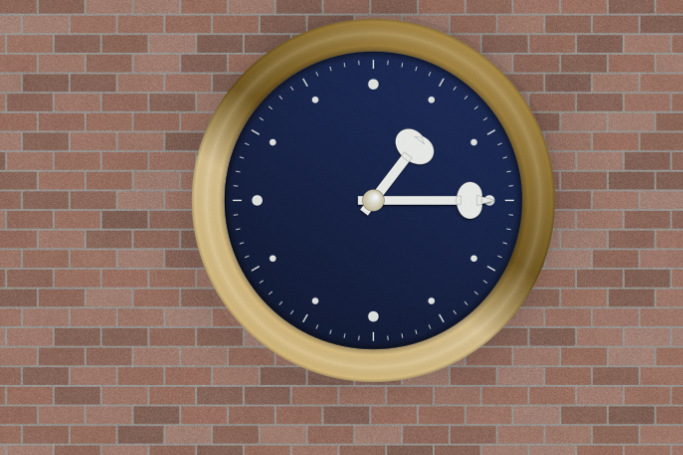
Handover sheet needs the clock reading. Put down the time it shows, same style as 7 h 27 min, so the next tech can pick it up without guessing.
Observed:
1 h 15 min
